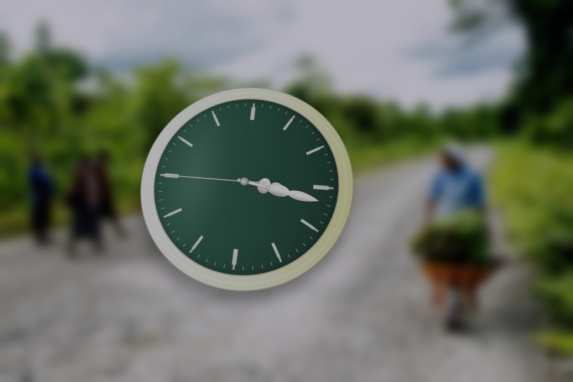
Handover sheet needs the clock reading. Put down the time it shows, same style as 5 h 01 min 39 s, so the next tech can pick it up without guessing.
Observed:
3 h 16 min 45 s
